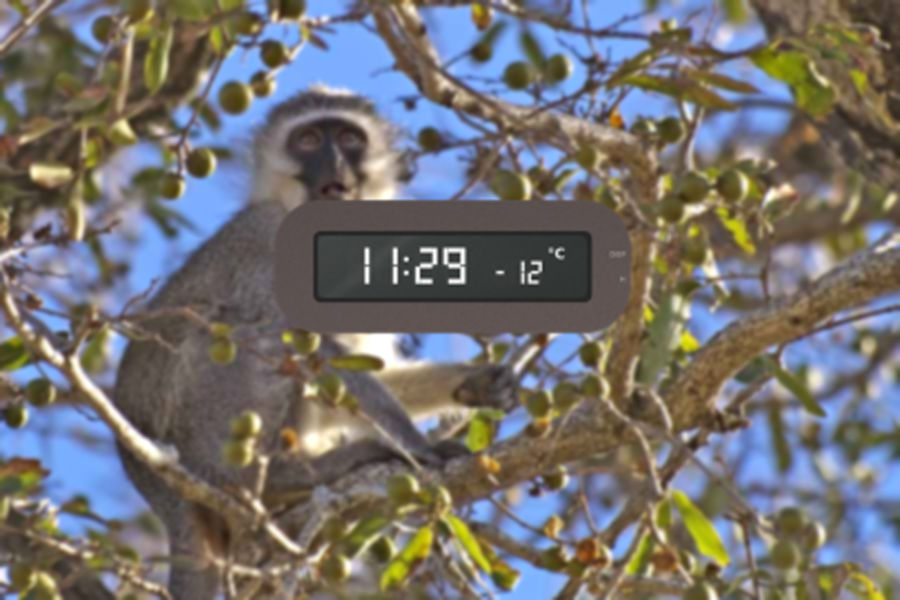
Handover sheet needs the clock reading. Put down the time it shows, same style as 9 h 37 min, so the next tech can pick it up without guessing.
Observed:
11 h 29 min
